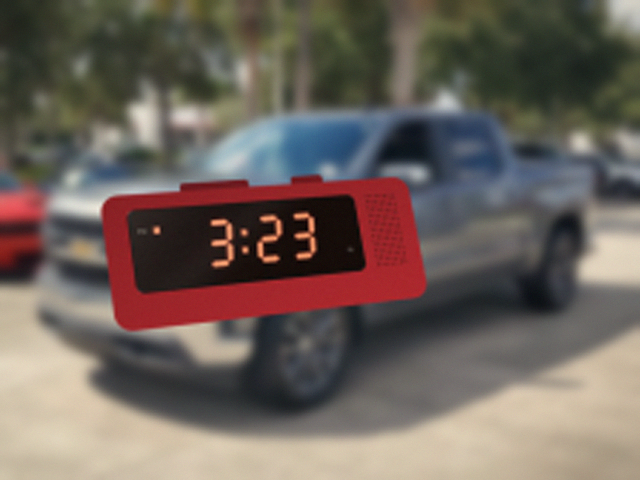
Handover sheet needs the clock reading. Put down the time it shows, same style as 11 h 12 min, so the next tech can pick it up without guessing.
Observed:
3 h 23 min
